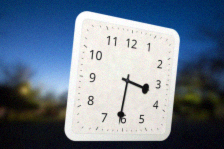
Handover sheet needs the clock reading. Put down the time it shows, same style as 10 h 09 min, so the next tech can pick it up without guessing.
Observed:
3 h 31 min
